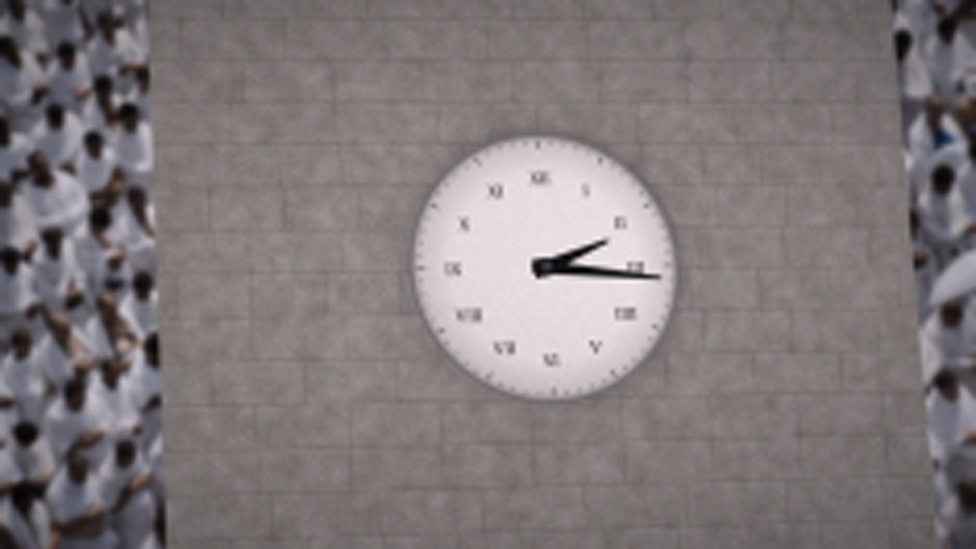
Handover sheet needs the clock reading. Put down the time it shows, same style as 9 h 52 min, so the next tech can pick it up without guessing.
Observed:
2 h 16 min
